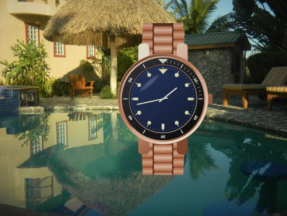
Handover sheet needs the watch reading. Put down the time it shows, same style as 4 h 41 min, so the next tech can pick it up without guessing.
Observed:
1 h 43 min
